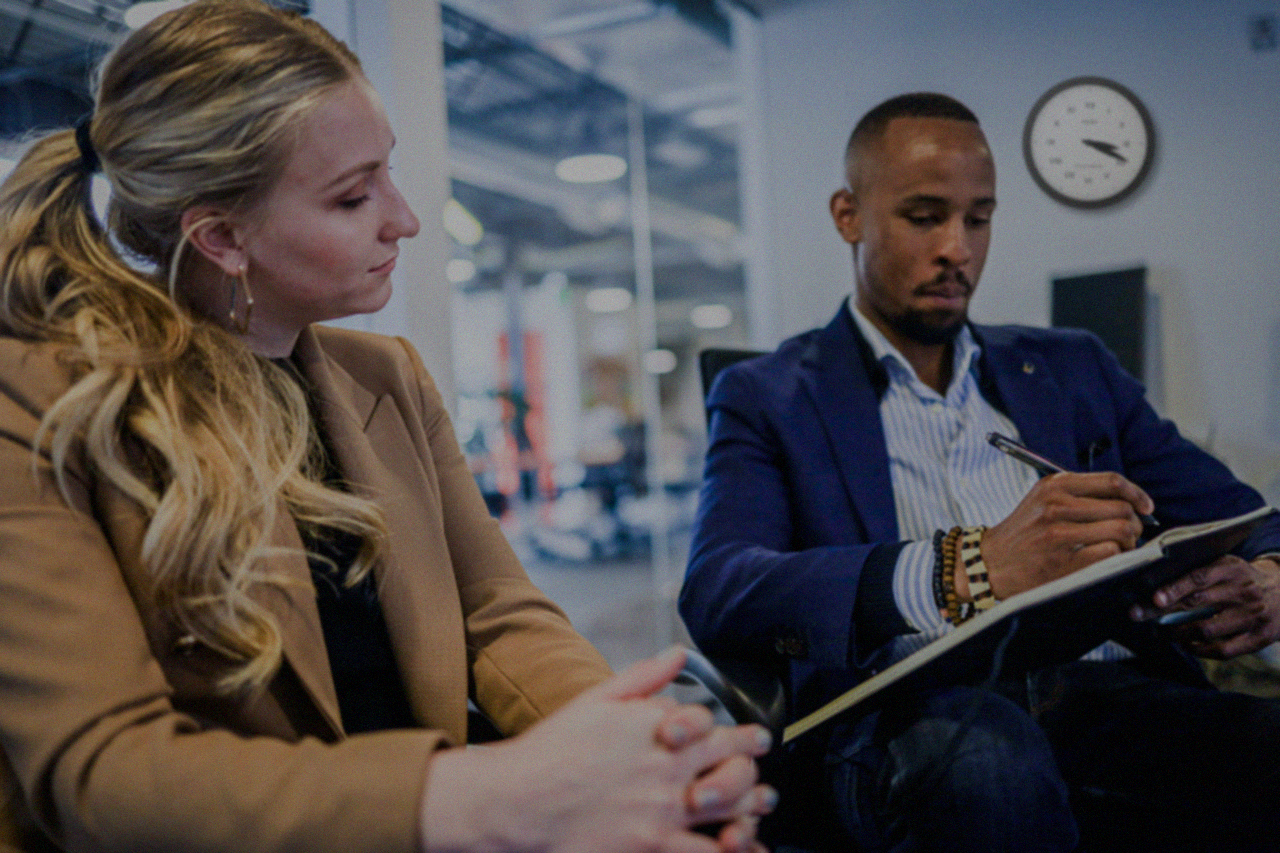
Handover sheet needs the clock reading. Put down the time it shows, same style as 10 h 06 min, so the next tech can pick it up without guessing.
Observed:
3 h 19 min
